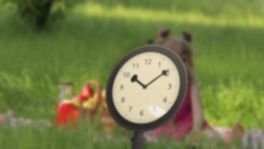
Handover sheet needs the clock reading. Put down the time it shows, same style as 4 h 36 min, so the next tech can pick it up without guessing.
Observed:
10 h 09 min
